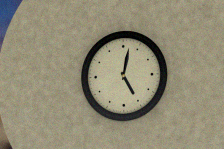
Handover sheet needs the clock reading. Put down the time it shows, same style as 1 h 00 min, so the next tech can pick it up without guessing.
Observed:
5 h 02 min
